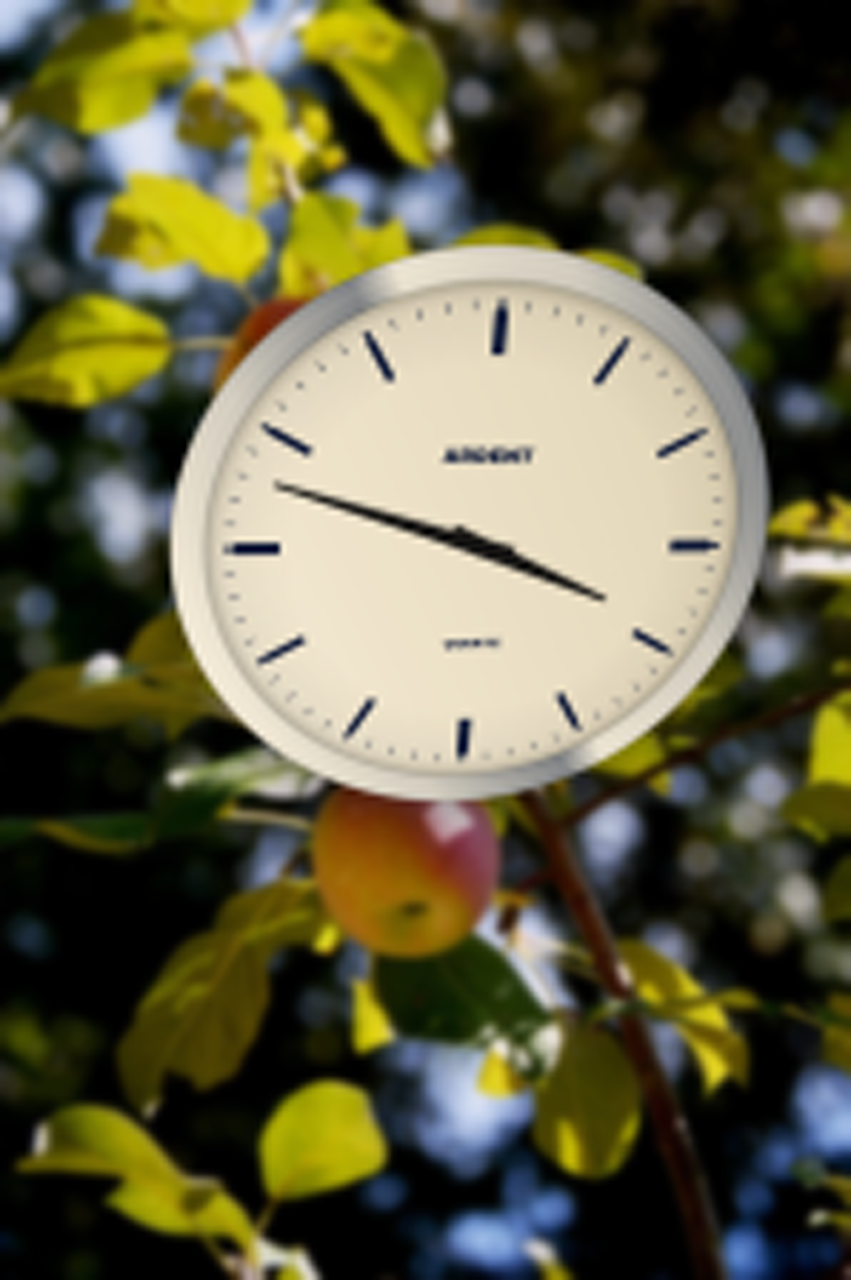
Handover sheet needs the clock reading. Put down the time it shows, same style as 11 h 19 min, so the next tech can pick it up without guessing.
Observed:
3 h 48 min
